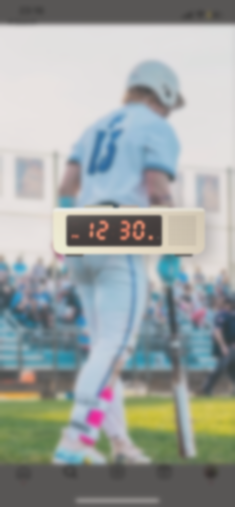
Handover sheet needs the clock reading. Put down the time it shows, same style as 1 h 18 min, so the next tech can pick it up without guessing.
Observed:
12 h 30 min
